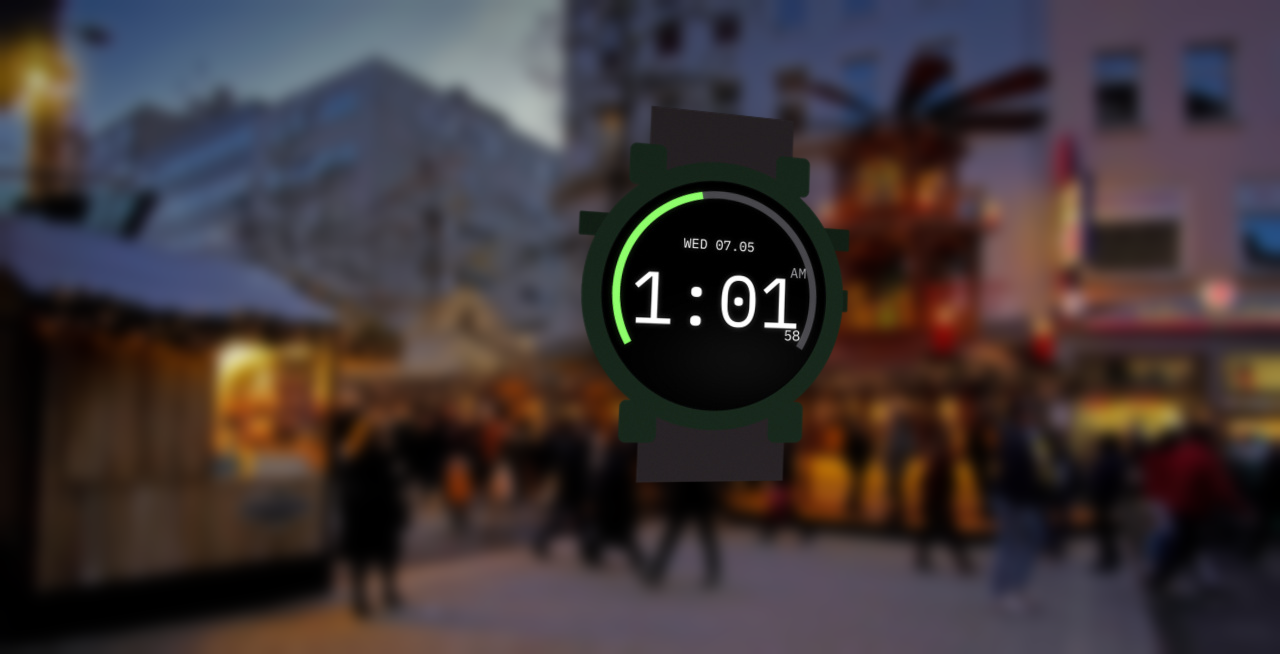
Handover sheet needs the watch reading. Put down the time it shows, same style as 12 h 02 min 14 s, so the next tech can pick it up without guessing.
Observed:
1 h 01 min 58 s
